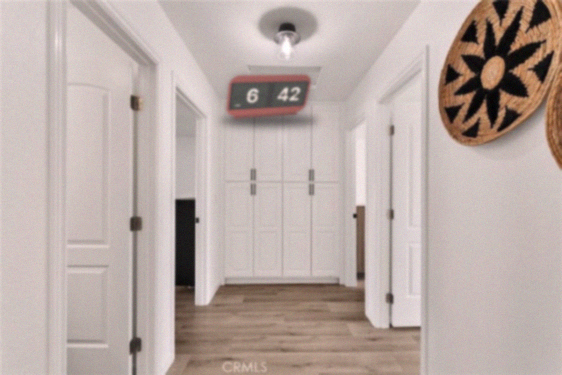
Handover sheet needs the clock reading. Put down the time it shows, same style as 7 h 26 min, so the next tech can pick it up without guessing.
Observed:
6 h 42 min
